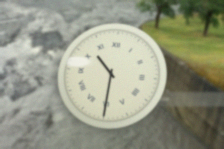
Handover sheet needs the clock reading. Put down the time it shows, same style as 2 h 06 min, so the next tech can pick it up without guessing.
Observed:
10 h 30 min
